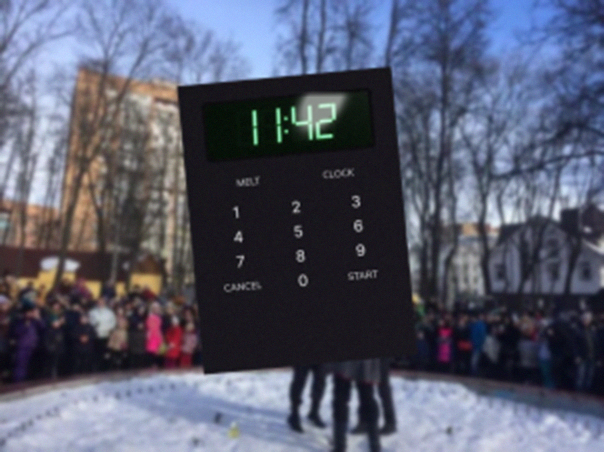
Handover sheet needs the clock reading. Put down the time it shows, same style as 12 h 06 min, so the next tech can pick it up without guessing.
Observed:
11 h 42 min
